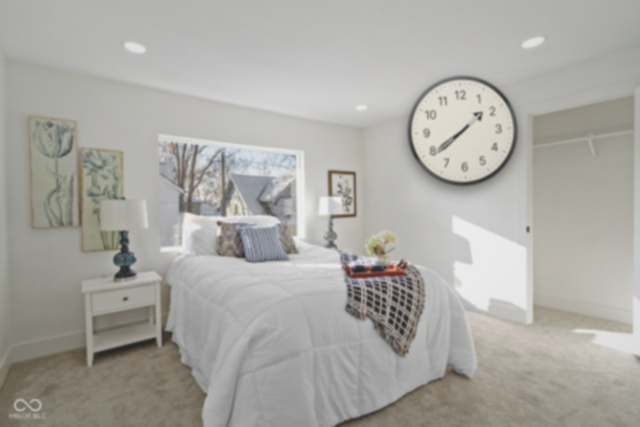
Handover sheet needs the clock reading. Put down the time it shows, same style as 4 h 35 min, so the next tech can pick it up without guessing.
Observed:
1 h 39 min
